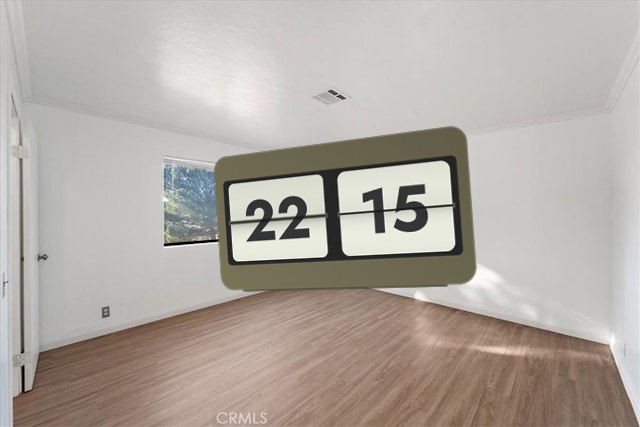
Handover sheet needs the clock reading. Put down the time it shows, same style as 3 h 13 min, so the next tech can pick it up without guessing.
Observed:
22 h 15 min
